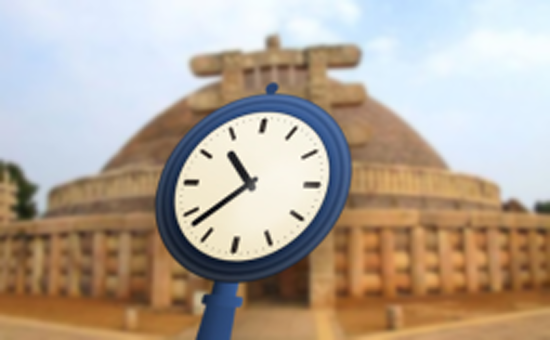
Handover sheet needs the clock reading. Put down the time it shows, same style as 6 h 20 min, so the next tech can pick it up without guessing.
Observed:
10 h 38 min
